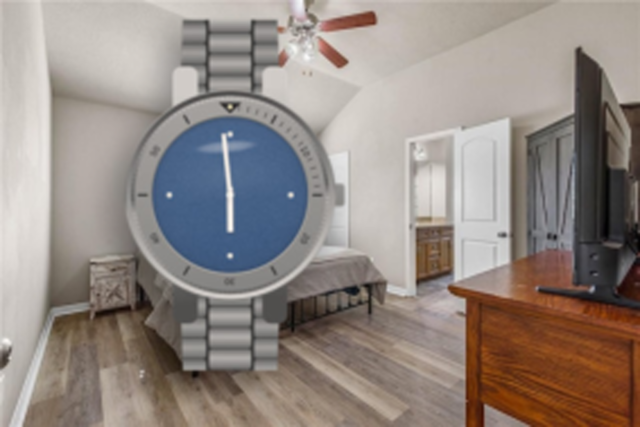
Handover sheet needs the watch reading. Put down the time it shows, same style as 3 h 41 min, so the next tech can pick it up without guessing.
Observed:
5 h 59 min
